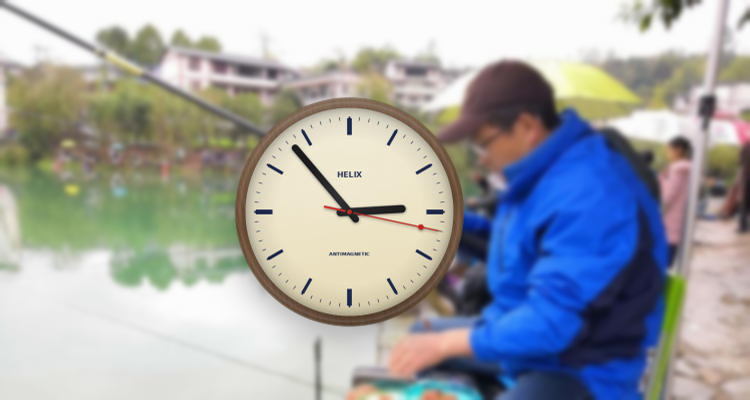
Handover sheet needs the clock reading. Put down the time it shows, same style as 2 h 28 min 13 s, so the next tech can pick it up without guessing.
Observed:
2 h 53 min 17 s
